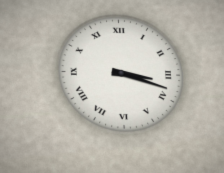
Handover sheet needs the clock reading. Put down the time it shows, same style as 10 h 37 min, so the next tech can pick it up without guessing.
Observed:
3 h 18 min
